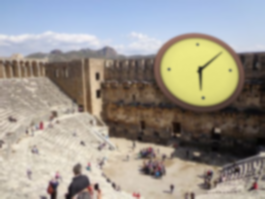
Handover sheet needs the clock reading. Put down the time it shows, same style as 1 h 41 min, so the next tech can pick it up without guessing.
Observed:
6 h 08 min
